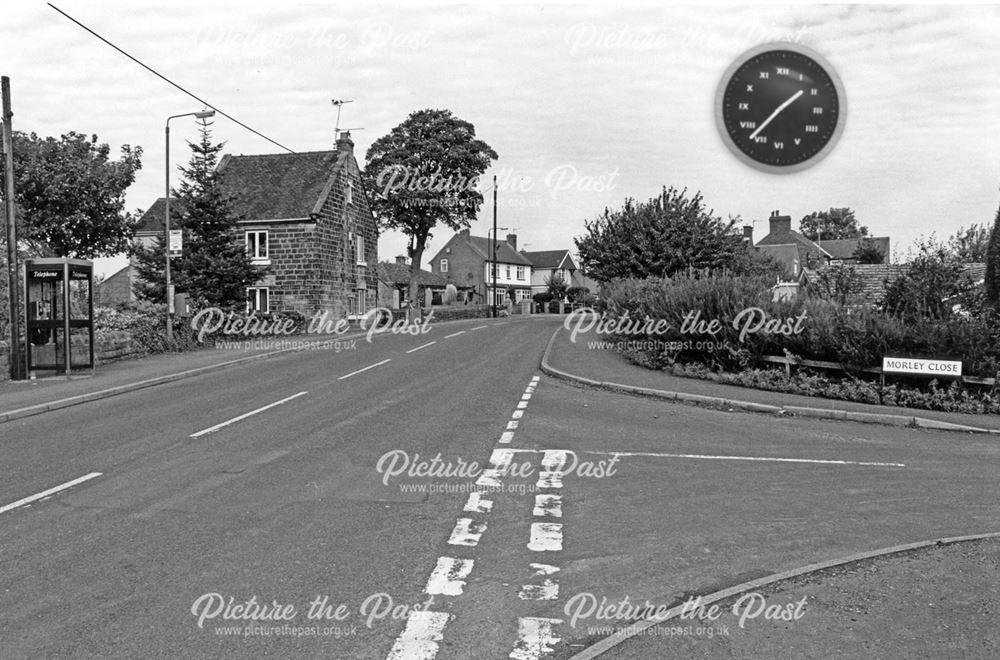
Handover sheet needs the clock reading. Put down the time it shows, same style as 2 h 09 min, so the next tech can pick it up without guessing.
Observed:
1 h 37 min
